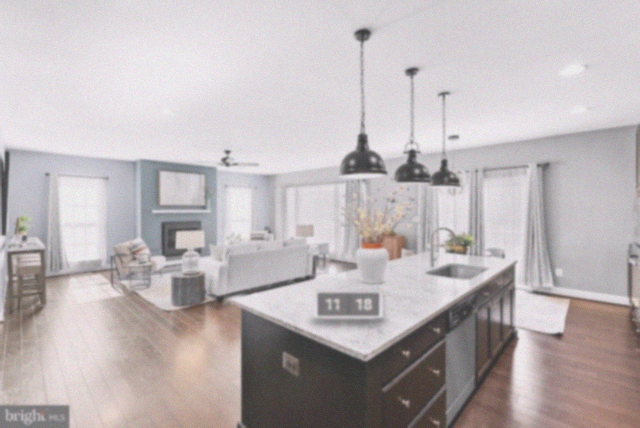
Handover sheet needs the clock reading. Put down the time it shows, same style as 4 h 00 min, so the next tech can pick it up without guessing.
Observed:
11 h 18 min
